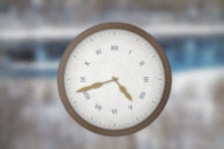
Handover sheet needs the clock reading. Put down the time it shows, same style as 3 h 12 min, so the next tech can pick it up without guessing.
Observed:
4 h 42 min
